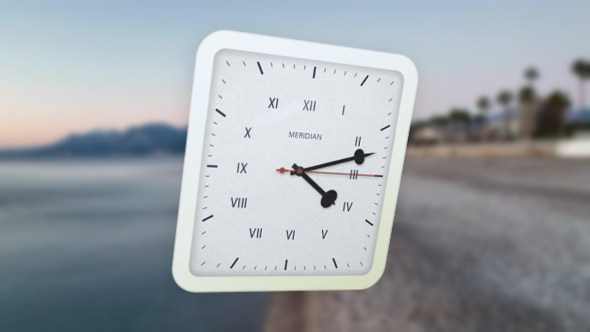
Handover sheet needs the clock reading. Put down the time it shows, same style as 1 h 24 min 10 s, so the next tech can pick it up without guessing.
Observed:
4 h 12 min 15 s
